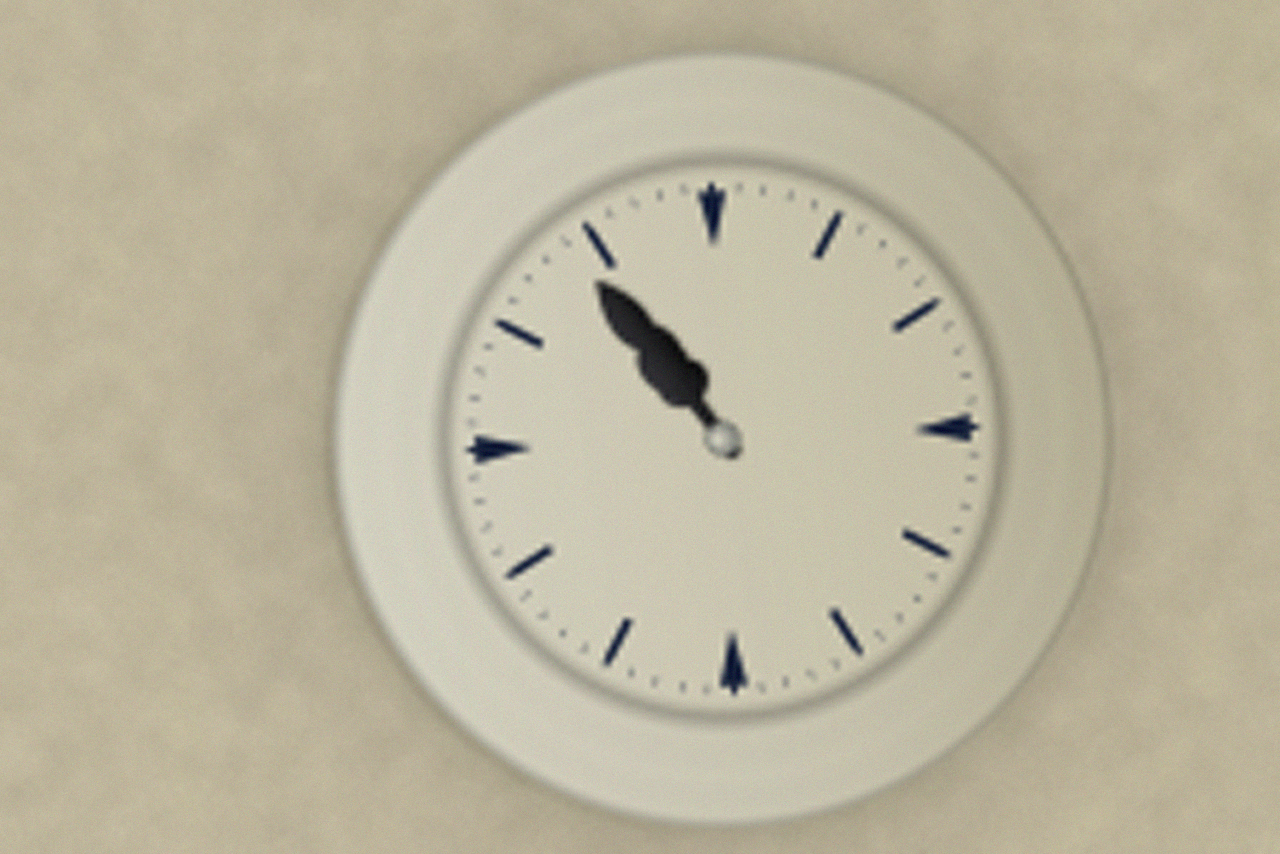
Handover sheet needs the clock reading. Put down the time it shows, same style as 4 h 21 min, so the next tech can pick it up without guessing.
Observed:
10 h 54 min
